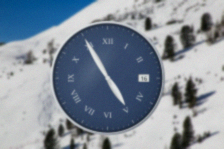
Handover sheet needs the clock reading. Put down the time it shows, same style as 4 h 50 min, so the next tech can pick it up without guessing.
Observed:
4 h 55 min
